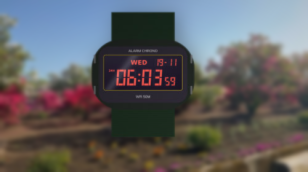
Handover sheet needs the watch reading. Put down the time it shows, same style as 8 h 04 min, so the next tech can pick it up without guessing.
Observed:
6 h 03 min
